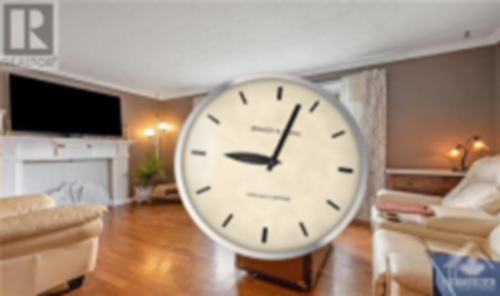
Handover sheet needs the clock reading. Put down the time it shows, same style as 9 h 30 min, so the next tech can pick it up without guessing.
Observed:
9 h 03 min
